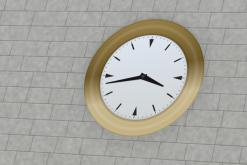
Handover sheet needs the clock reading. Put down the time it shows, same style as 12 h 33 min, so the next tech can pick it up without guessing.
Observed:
3 h 43 min
